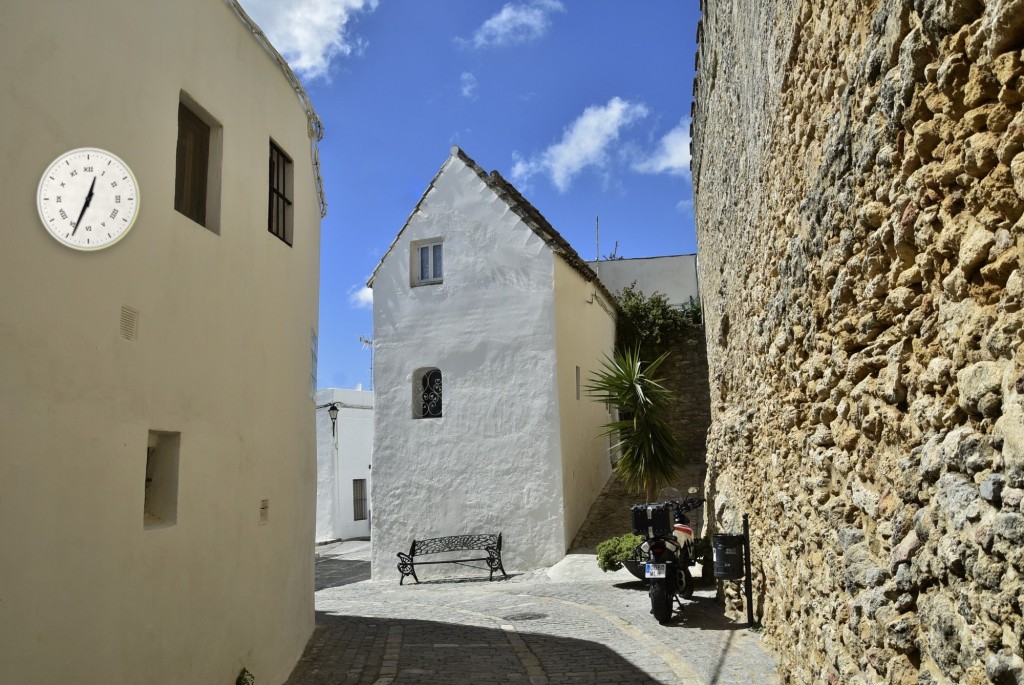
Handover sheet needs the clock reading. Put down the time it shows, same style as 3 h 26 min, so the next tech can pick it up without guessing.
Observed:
12 h 34 min
